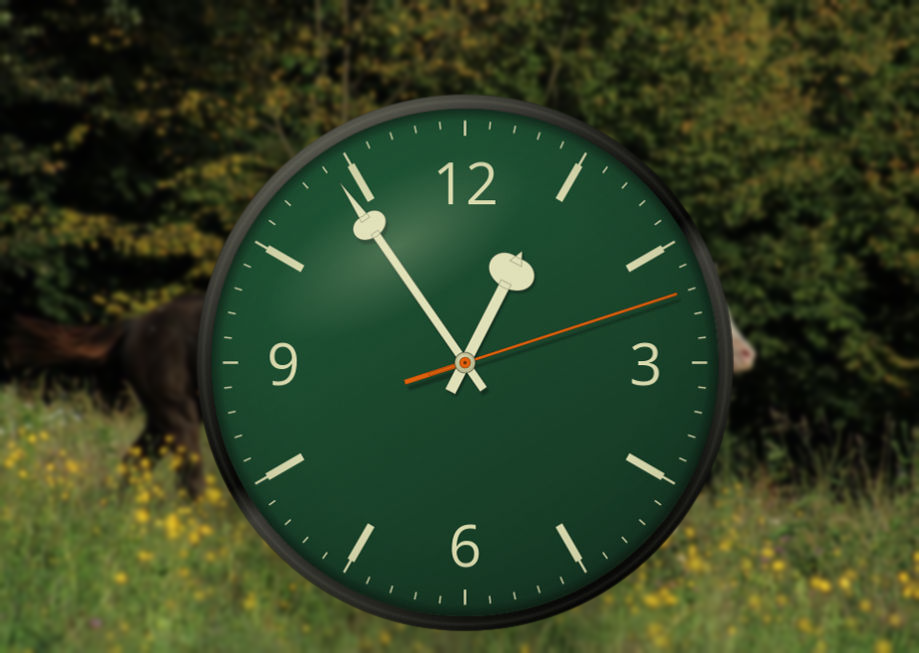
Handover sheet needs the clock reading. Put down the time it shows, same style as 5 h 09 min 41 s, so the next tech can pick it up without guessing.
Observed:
12 h 54 min 12 s
